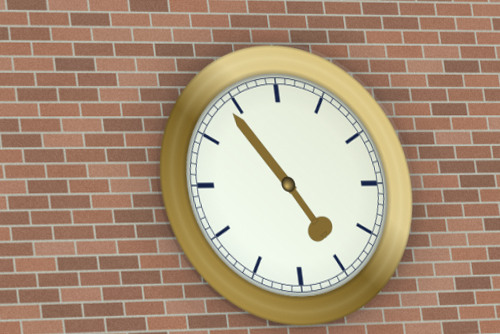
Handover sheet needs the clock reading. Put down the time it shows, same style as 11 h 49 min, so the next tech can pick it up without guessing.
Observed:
4 h 54 min
